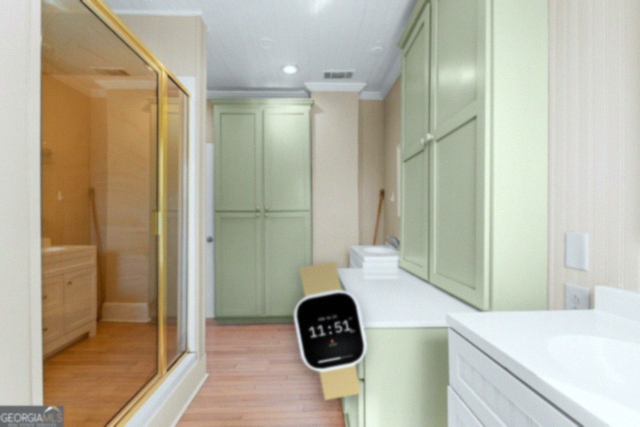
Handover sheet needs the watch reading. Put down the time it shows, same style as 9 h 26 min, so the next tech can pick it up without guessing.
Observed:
11 h 51 min
